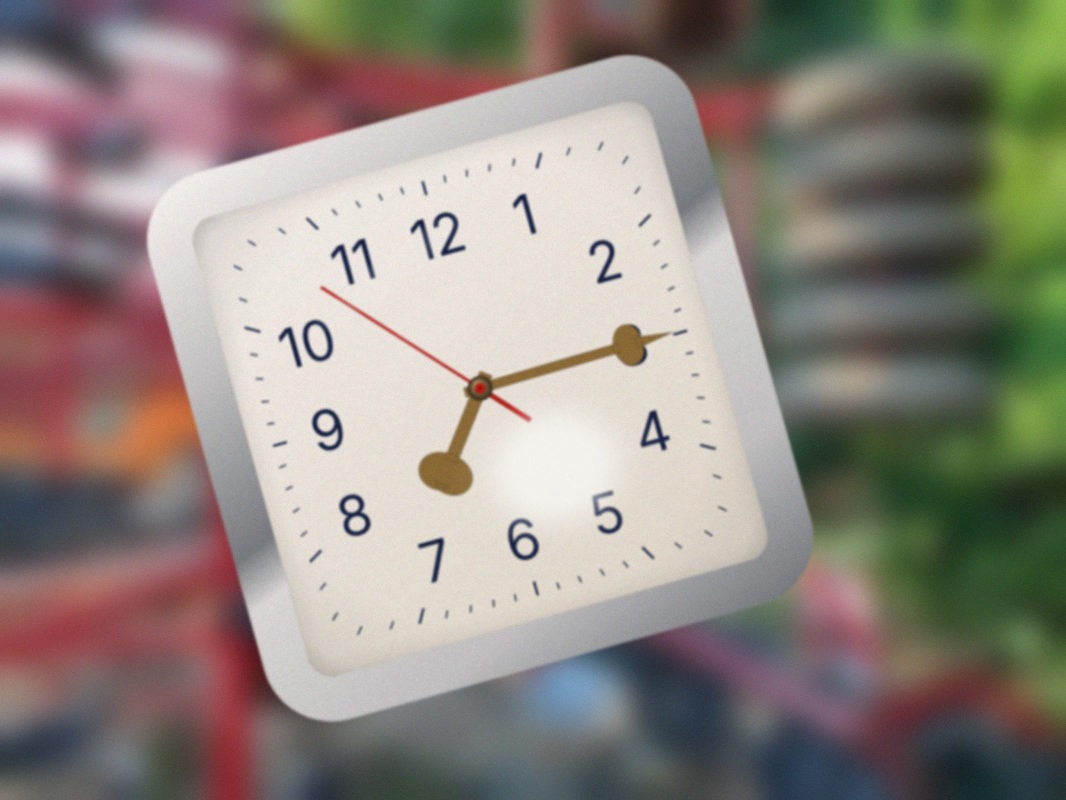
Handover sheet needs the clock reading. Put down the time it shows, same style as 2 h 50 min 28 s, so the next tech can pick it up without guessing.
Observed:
7 h 14 min 53 s
